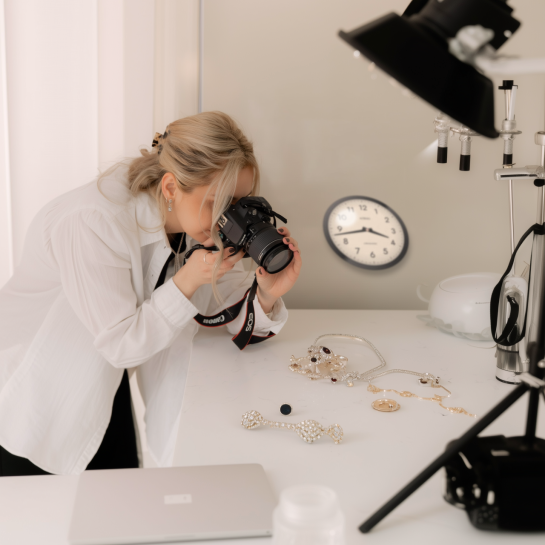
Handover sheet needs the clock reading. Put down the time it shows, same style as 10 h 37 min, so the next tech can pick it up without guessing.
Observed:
3 h 43 min
